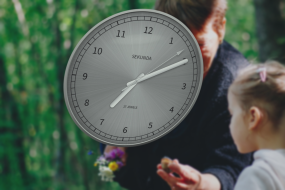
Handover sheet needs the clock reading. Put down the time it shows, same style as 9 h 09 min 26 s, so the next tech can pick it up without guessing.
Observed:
7 h 10 min 08 s
